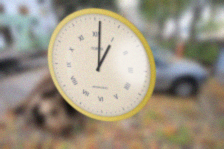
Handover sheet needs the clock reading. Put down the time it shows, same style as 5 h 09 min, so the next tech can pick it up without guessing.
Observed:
1 h 01 min
